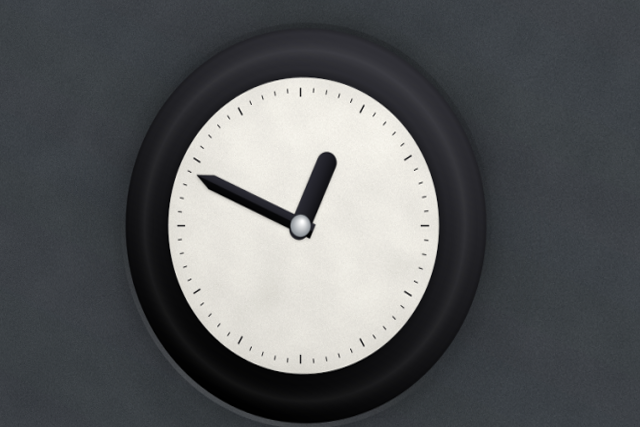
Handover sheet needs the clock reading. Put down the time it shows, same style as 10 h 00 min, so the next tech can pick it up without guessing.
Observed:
12 h 49 min
